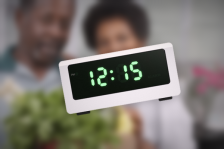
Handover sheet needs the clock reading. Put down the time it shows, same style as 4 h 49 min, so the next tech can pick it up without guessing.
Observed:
12 h 15 min
